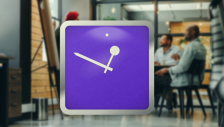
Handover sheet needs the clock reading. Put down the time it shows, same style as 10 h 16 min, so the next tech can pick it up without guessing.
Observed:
12 h 49 min
